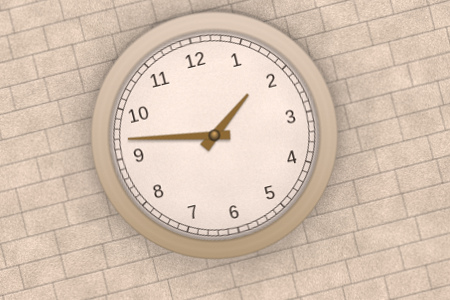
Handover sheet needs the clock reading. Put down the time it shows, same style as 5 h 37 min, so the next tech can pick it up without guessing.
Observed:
1 h 47 min
